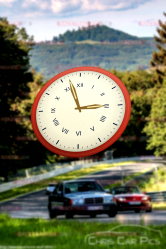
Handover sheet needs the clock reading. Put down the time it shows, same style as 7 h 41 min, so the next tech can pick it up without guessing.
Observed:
2 h 57 min
